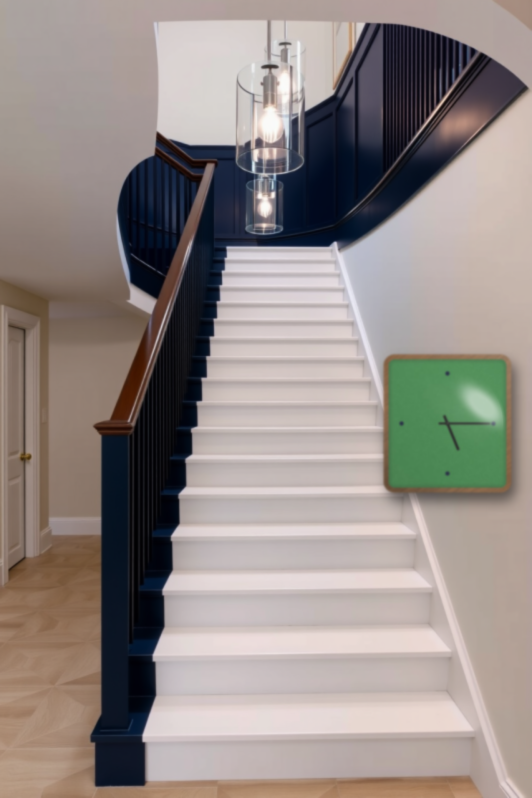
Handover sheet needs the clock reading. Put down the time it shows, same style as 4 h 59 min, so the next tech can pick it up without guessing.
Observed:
5 h 15 min
